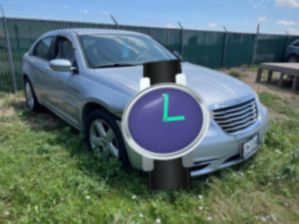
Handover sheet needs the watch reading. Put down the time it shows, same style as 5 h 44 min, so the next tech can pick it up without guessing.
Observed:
3 h 01 min
